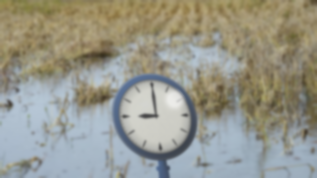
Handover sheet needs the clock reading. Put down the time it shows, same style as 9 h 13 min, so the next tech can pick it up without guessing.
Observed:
9 h 00 min
